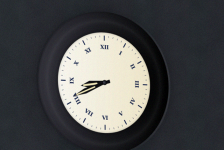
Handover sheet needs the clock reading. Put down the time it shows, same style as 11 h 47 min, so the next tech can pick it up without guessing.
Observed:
8 h 41 min
